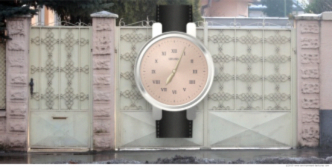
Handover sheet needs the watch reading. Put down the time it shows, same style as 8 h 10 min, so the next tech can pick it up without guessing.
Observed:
7 h 04 min
